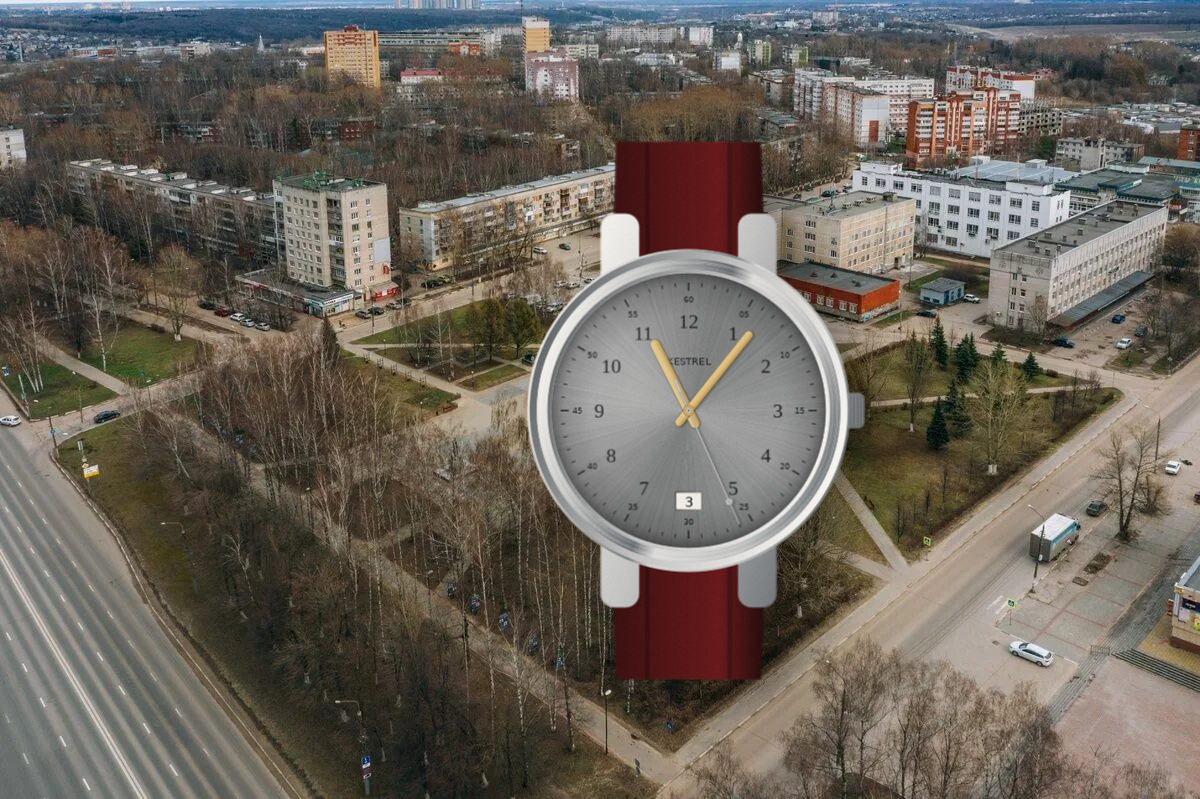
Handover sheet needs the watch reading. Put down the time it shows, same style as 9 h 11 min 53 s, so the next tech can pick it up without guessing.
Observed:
11 h 06 min 26 s
